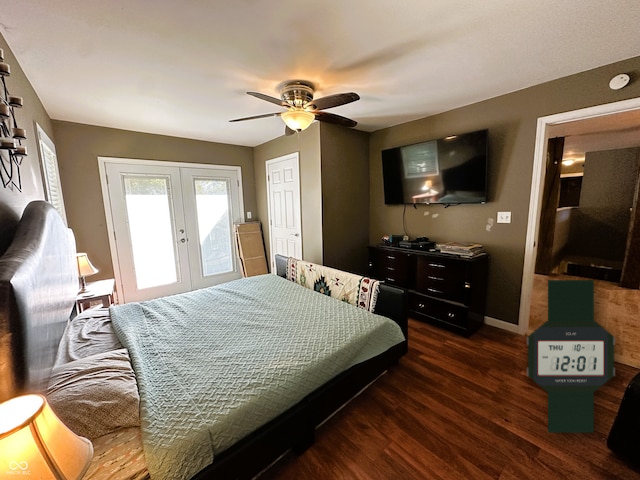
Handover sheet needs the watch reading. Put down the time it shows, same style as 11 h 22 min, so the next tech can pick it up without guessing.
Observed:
12 h 01 min
